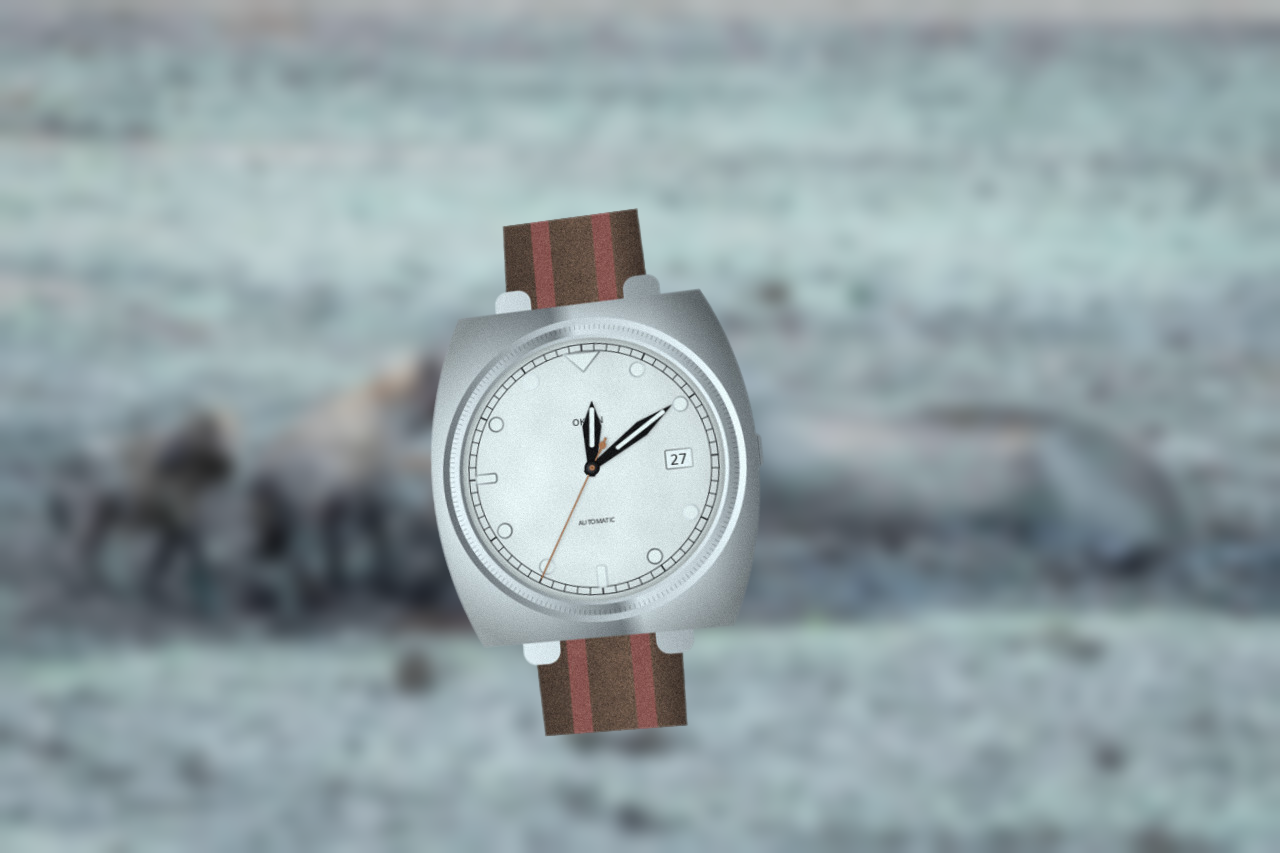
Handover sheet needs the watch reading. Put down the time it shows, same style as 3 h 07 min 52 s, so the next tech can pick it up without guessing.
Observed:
12 h 09 min 35 s
